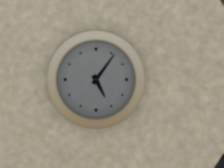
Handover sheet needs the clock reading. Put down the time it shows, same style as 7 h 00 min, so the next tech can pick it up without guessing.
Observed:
5 h 06 min
